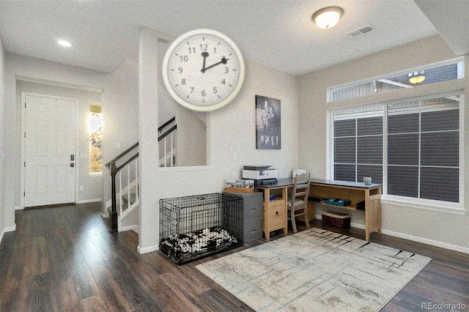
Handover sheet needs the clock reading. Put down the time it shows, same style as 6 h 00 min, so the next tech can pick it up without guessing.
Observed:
12 h 11 min
